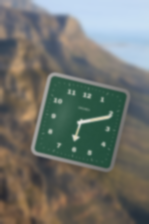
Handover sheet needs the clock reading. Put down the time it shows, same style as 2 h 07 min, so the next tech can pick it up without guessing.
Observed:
6 h 11 min
